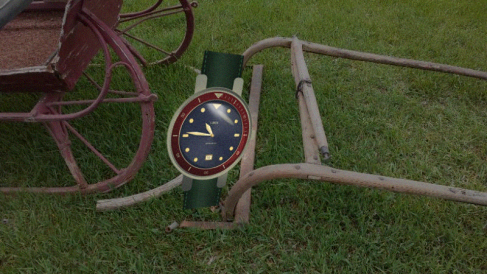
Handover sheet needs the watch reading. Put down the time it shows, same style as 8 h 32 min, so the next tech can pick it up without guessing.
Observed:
10 h 46 min
